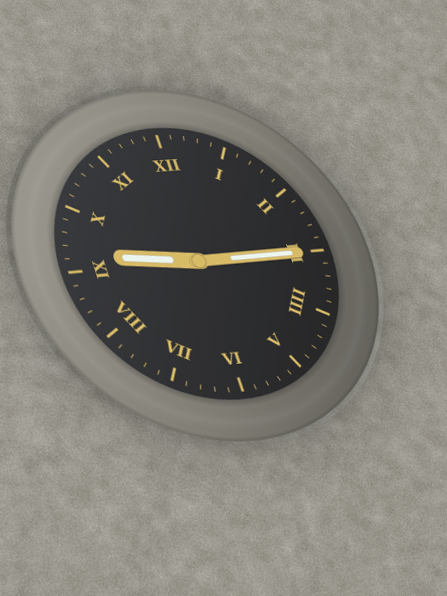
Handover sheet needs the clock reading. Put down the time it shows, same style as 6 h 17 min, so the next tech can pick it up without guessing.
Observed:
9 h 15 min
